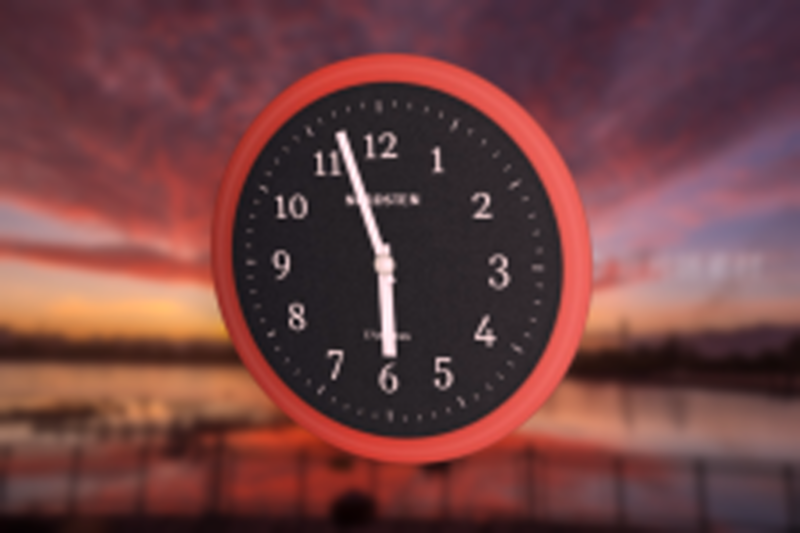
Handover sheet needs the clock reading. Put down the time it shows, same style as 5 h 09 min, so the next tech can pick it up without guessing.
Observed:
5 h 57 min
